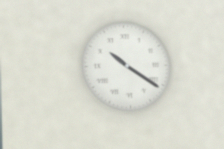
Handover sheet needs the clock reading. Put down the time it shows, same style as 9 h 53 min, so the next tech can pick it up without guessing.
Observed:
10 h 21 min
